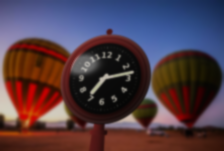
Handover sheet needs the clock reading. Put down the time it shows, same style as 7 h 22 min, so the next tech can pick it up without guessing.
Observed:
7 h 13 min
